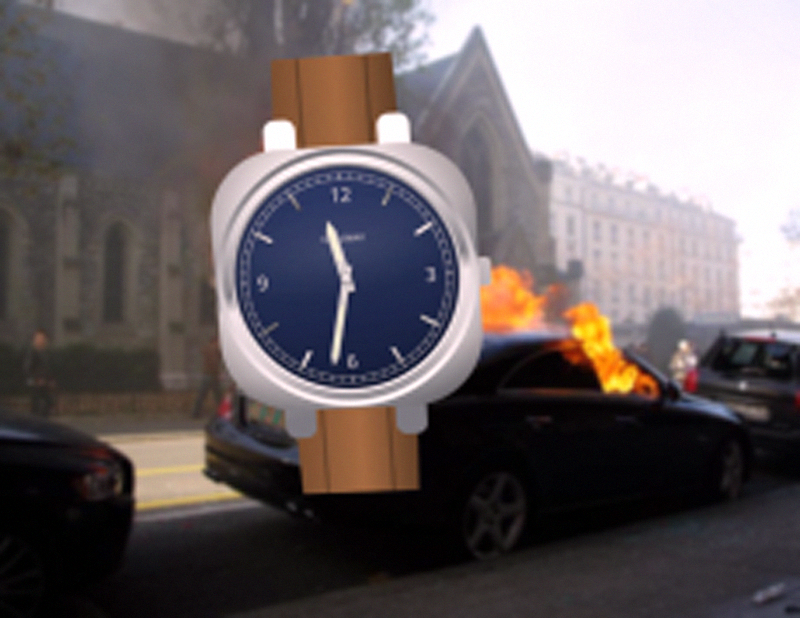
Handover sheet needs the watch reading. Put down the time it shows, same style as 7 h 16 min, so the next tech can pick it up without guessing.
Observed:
11 h 32 min
